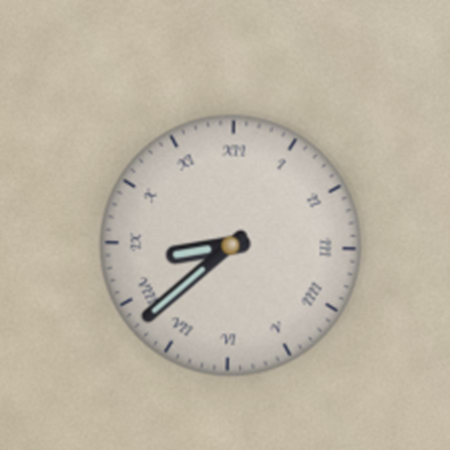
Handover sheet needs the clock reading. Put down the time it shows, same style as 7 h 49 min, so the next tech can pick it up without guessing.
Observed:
8 h 38 min
